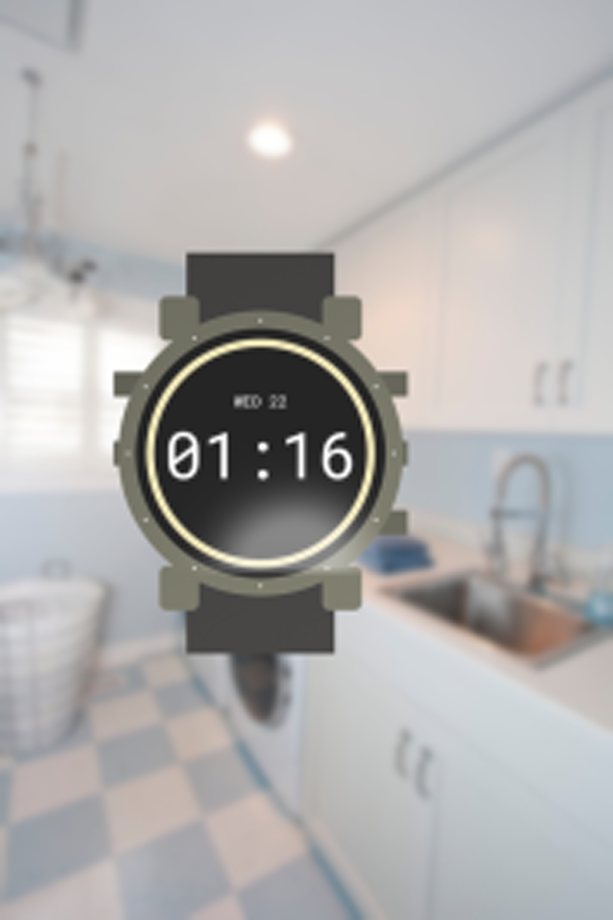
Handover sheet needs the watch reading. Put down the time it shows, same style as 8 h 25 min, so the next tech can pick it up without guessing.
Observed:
1 h 16 min
